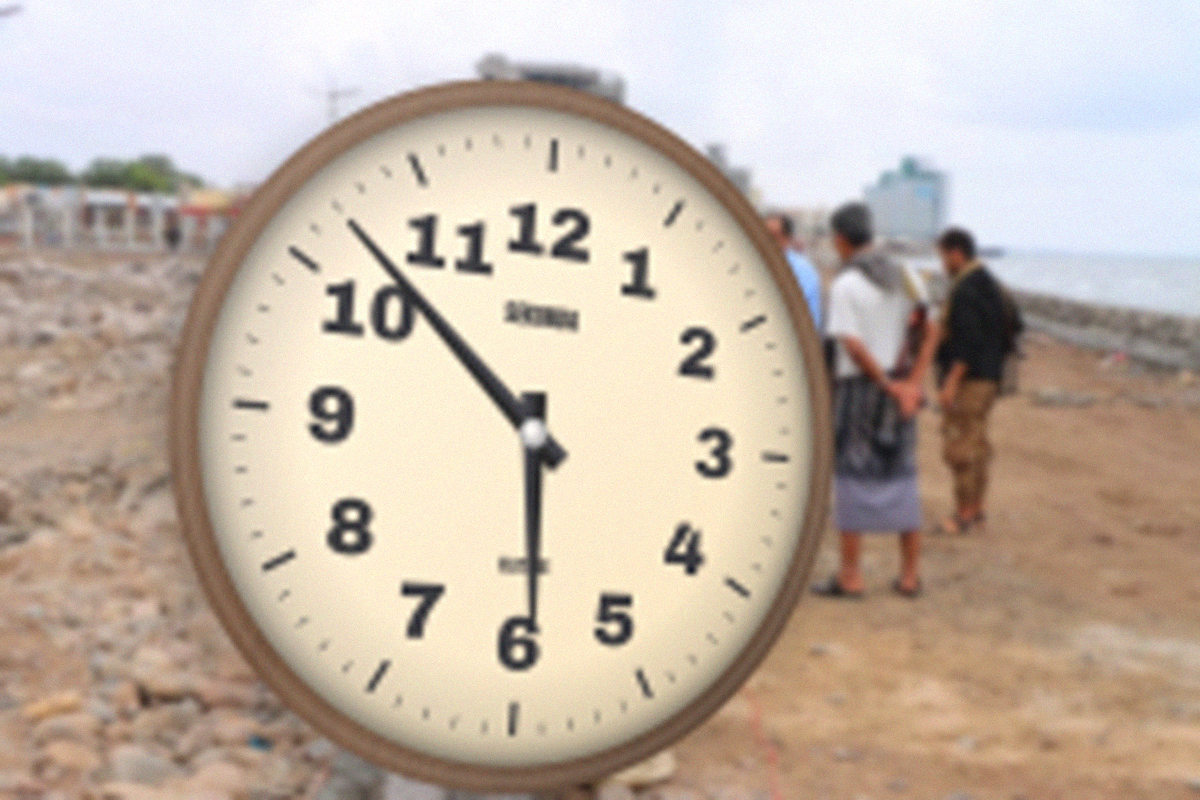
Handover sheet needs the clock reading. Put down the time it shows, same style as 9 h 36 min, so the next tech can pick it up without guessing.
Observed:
5 h 52 min
